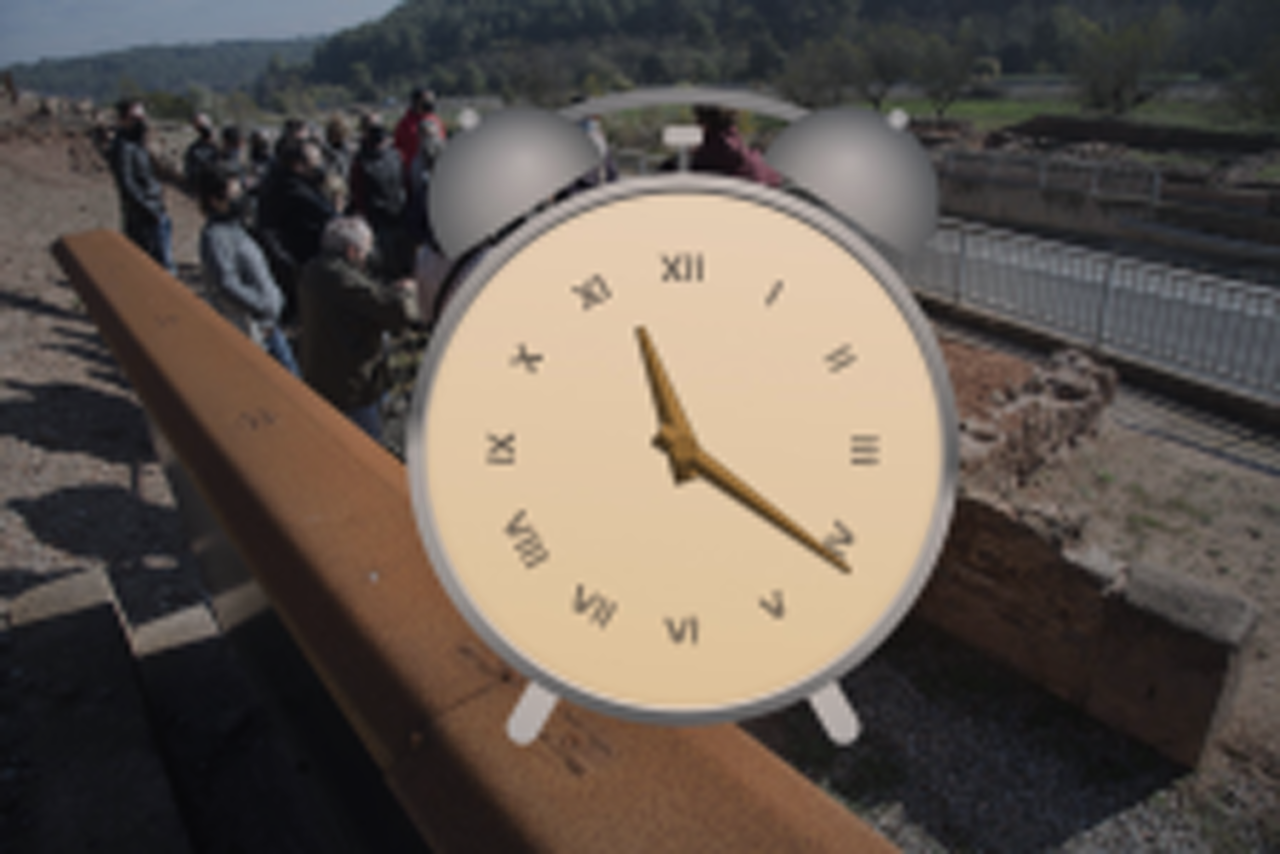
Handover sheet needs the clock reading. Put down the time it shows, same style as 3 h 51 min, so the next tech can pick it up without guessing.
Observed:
11 h 21 min
